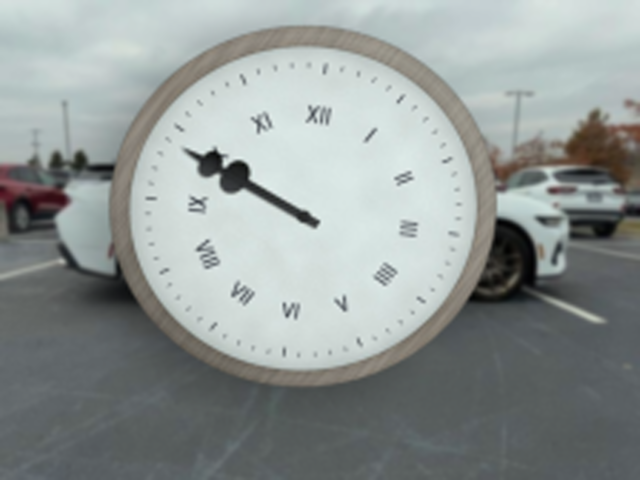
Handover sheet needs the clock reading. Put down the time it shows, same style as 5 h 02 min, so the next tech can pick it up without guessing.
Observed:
9 h 49 min
